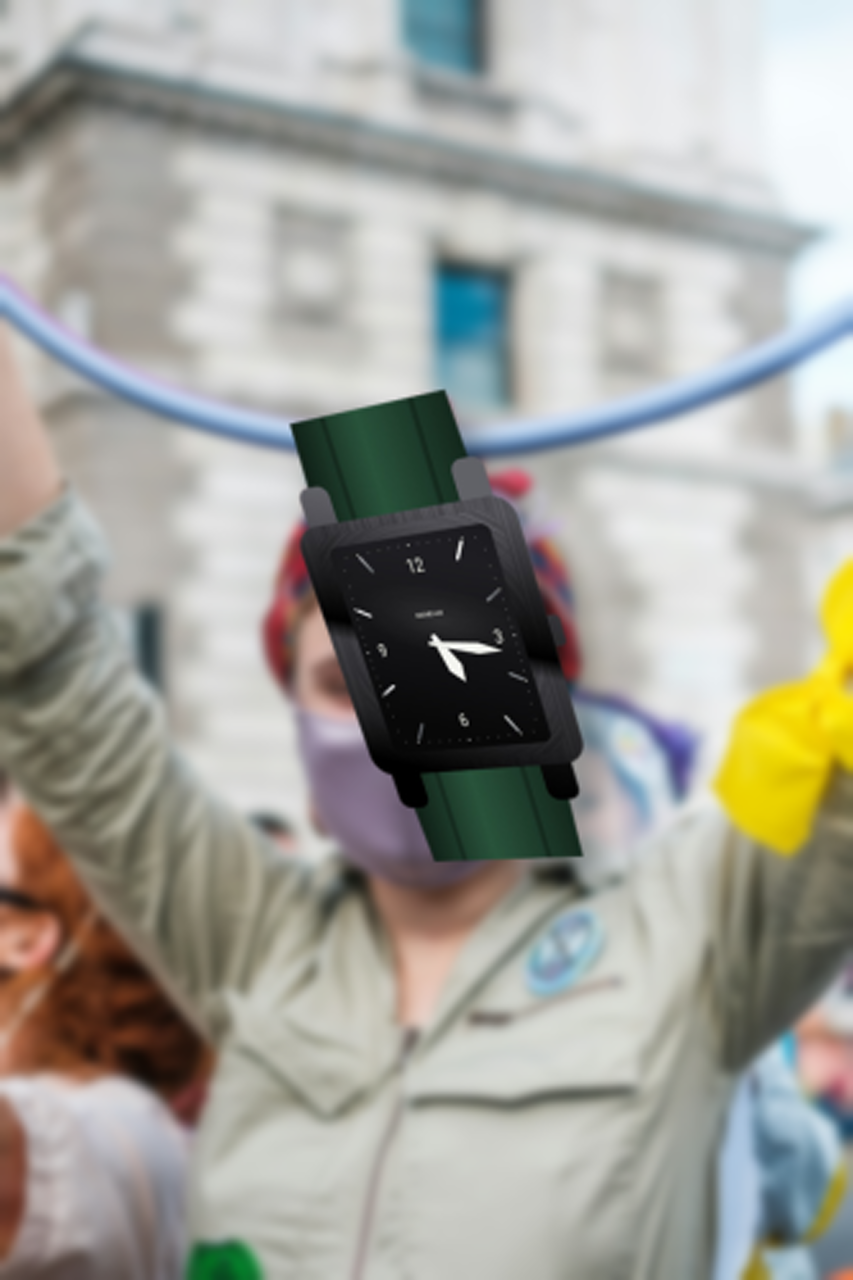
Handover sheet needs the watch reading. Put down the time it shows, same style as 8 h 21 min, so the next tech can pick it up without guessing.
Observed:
5 h 17 min
